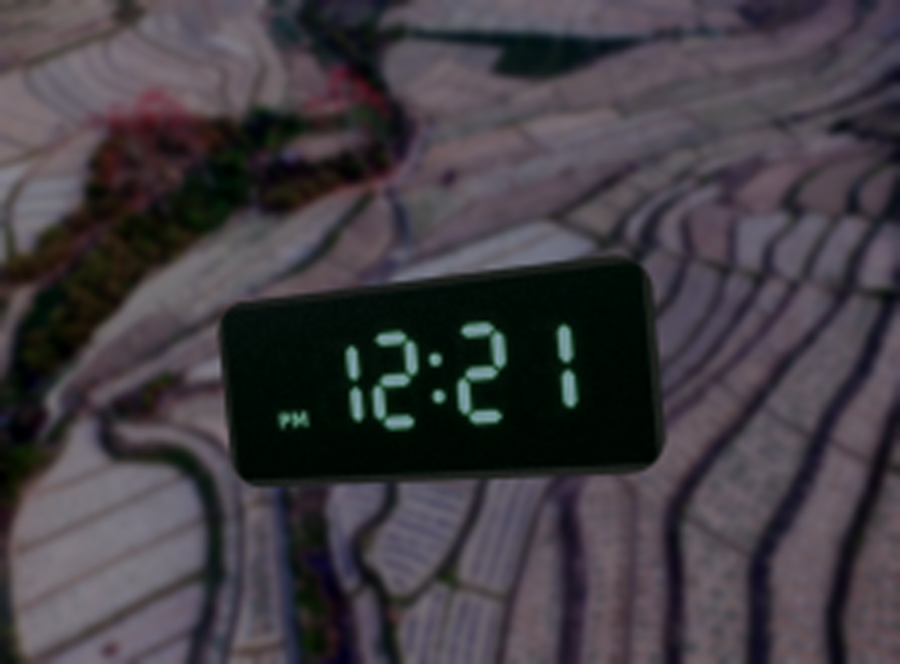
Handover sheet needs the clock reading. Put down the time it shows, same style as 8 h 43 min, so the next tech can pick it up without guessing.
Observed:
12 h 21 min
